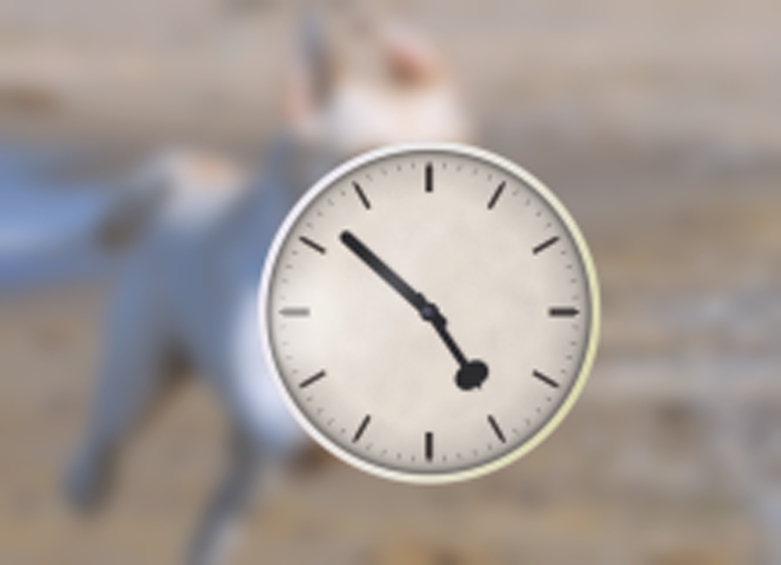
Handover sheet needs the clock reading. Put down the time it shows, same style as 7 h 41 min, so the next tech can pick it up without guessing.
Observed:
4 h 52 min
